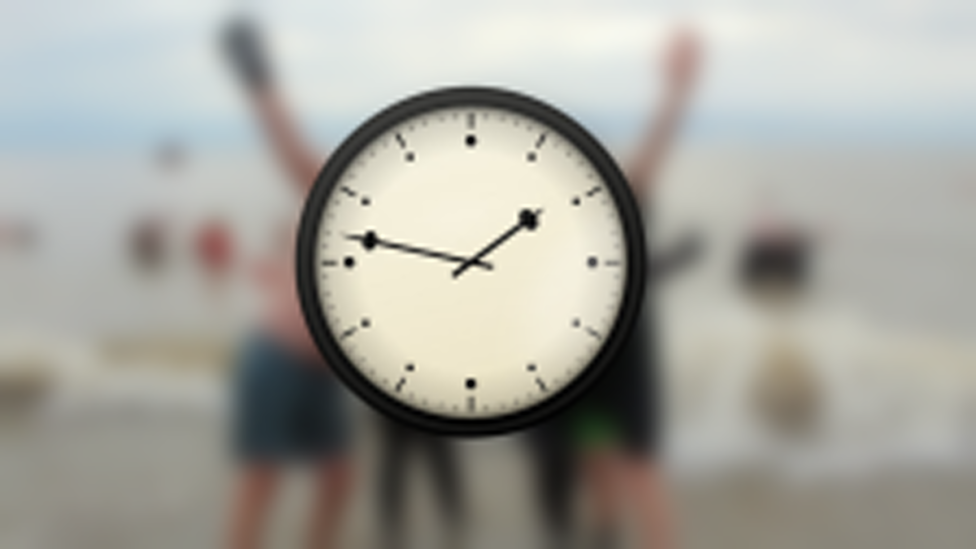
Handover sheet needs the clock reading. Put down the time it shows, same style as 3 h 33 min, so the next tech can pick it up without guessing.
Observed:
1 h 47 min
